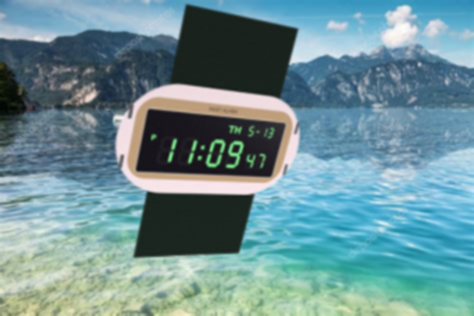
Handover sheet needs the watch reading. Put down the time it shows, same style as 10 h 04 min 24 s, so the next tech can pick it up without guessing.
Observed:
11 h 09 min 47 s
